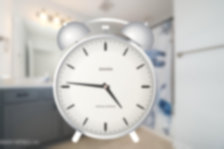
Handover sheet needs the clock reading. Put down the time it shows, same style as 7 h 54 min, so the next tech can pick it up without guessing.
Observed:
4 h 46 min
